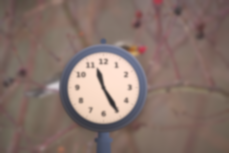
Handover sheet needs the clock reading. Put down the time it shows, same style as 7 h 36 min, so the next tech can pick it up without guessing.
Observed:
11 h 25 min
